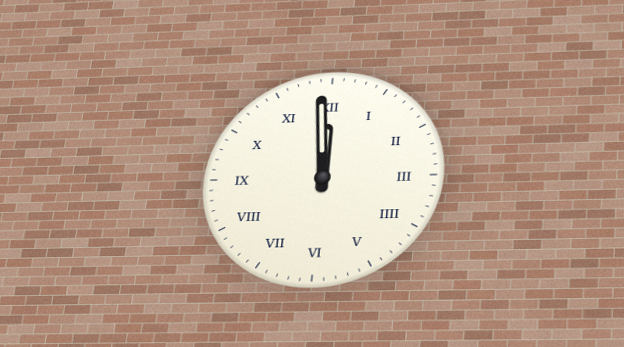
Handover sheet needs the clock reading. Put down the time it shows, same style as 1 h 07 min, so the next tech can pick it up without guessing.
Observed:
11 h 59 min
